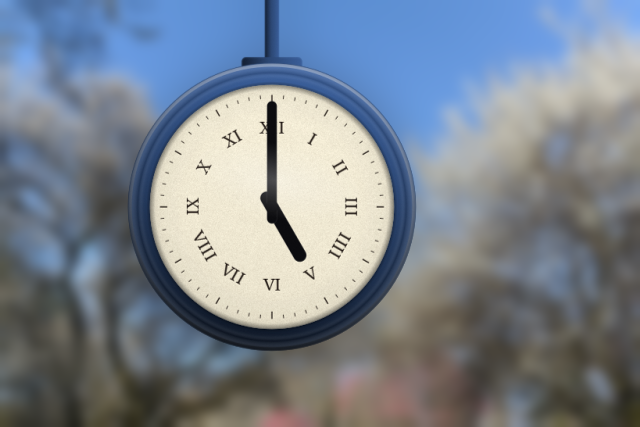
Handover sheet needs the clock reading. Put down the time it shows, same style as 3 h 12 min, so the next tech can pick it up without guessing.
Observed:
5 h 00 min
